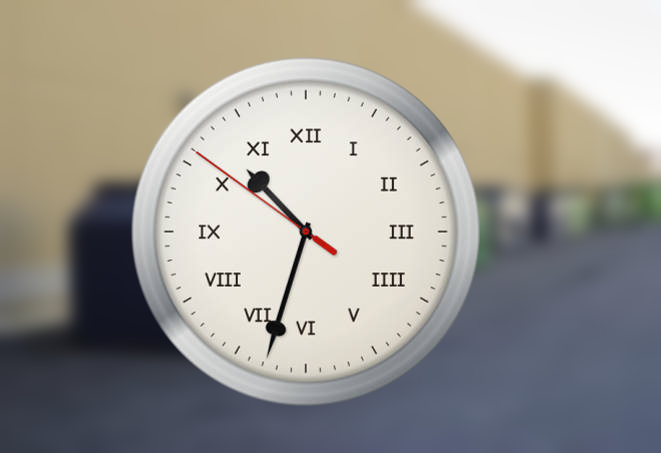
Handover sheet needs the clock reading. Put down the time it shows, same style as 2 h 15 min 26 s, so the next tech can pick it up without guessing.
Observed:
10 h 32 min 51 s
